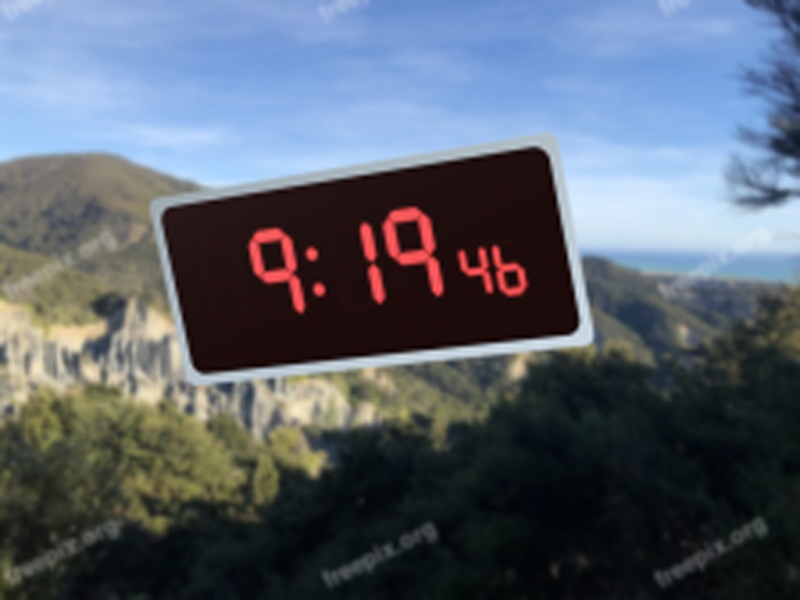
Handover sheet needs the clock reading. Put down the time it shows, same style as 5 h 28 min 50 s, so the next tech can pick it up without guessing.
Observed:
9 h 19 min 46 s
